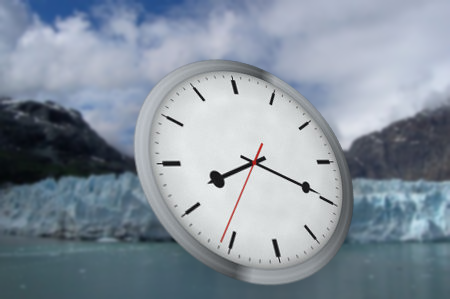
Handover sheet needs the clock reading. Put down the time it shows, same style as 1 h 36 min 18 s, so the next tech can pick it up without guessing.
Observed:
8 h 19 min 36 s
